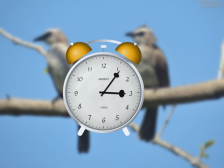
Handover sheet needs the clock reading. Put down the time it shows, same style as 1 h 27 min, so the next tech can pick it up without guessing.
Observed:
3 h 06 min
